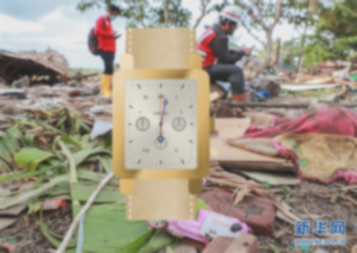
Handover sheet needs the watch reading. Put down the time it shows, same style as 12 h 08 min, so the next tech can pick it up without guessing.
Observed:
6 h 02 min
